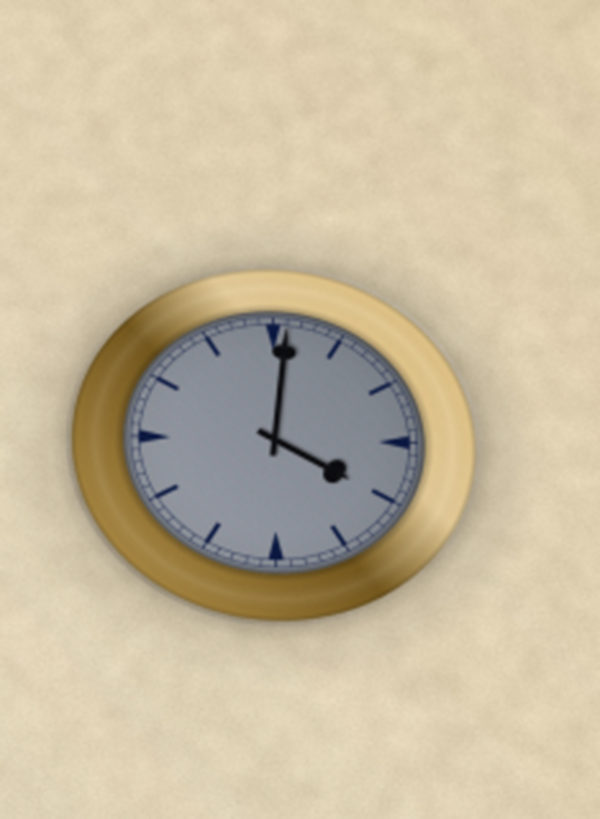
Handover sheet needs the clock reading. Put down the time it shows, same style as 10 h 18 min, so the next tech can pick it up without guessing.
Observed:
4 h 01 min
